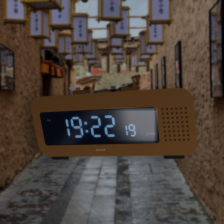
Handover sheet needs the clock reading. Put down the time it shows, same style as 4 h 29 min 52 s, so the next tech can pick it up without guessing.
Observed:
19 h 22 min 19 s
